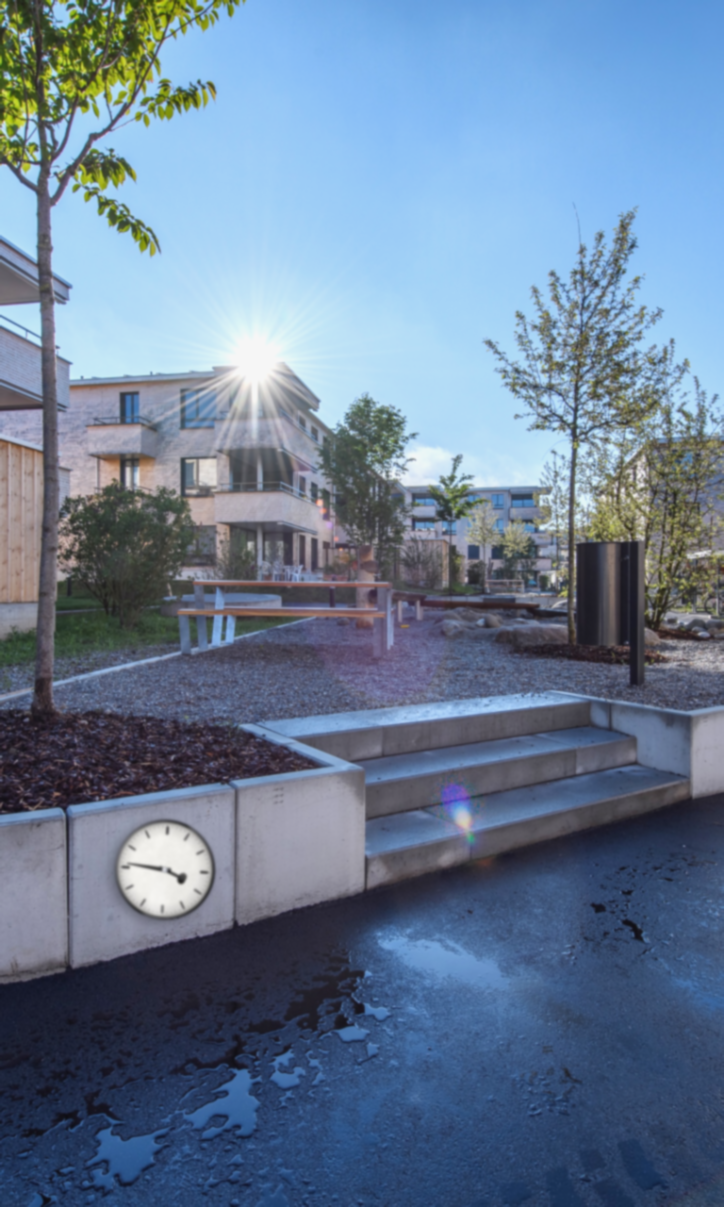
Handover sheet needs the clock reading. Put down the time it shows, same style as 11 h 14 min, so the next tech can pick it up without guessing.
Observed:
3 h 46 min
